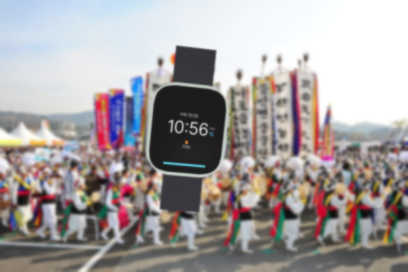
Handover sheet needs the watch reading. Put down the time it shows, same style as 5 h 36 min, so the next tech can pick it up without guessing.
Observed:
10 h 56 min
